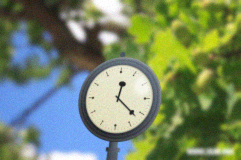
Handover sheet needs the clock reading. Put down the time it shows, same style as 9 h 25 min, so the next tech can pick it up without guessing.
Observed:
12 h 22 min
